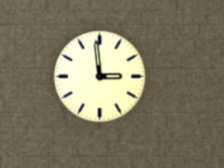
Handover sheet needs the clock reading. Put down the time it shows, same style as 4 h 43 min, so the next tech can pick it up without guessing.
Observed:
2 h 59 min
